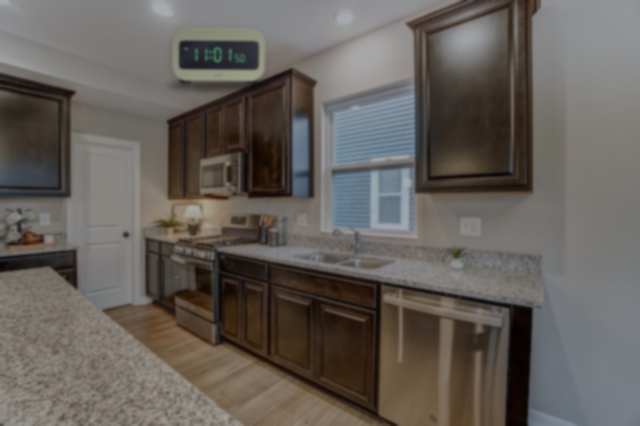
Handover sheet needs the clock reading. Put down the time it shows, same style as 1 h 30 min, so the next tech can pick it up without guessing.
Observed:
11 h 01 min
